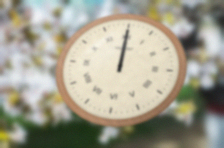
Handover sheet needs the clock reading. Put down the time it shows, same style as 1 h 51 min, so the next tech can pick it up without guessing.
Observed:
12 h 00 min
